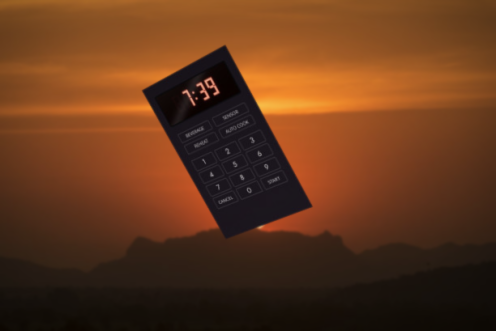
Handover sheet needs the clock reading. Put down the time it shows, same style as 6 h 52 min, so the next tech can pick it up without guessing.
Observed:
7 h 39 min
